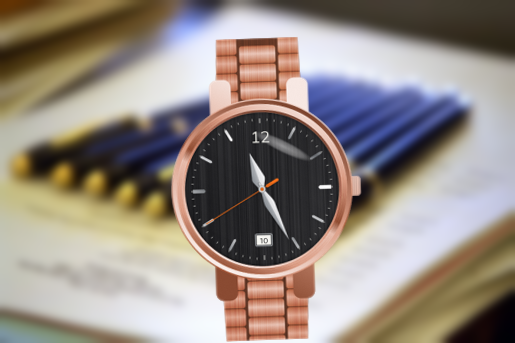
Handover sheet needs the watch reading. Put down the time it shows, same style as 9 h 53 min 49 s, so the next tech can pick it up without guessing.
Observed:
11 h 25 min 40 s
